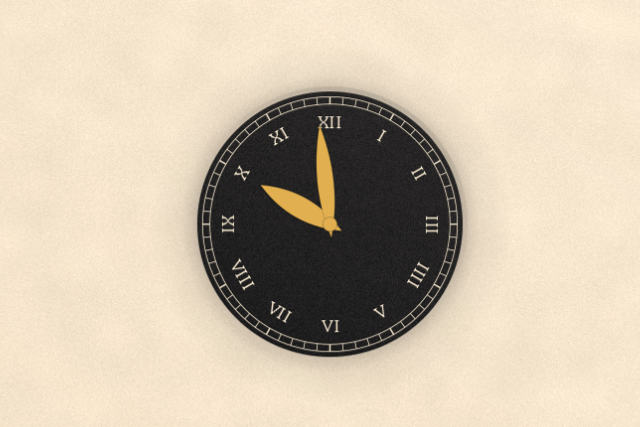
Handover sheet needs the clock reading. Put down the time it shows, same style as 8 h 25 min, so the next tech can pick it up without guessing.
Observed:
9 h 59 min
